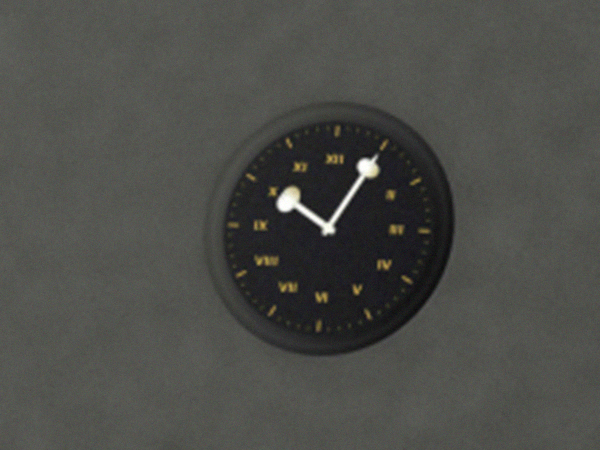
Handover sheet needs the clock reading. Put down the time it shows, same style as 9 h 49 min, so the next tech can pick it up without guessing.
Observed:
10 h 05 min
